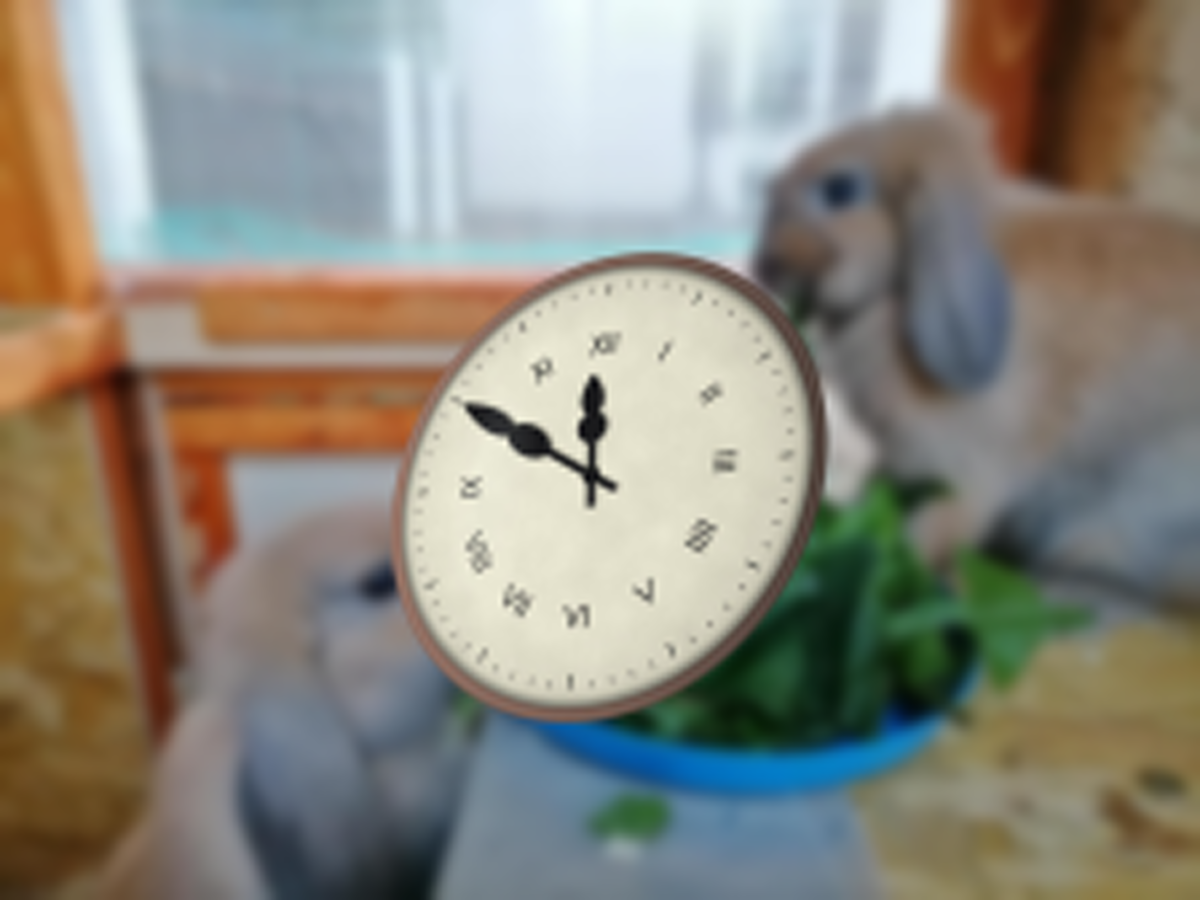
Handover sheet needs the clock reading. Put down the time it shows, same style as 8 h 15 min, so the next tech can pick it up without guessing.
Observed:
11 h 50 min
